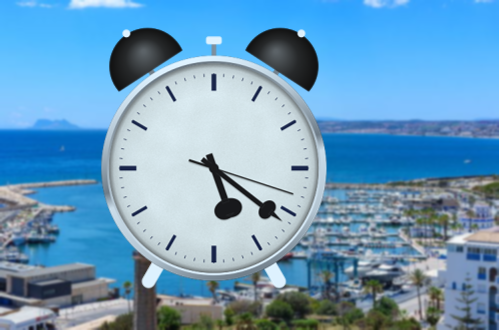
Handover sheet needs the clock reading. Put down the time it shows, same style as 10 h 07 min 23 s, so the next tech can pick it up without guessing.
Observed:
5 h 21 min 18 s
